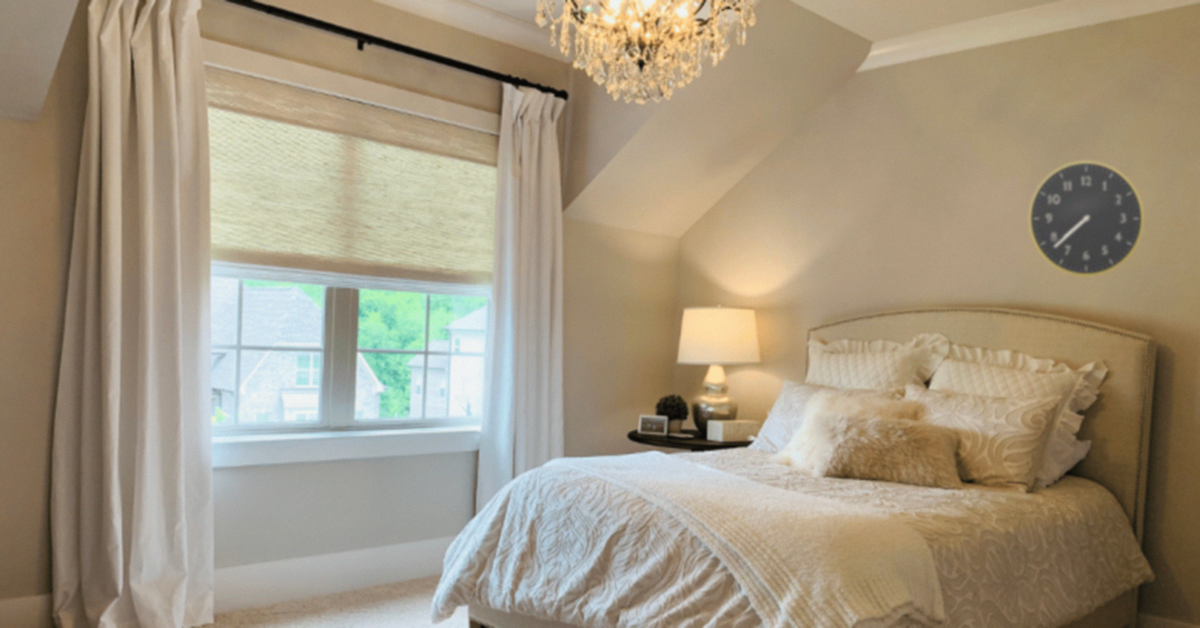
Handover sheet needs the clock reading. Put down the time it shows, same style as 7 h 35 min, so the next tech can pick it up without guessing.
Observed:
7 h 38 min
